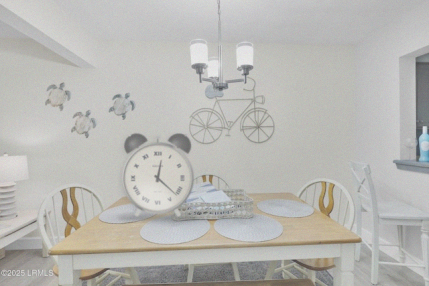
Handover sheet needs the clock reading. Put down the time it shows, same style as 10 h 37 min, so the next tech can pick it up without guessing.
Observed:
12 h 22 min
